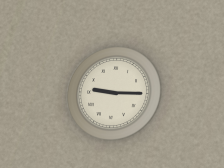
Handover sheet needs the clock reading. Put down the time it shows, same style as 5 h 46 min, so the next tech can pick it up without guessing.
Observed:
9 h 15 min
